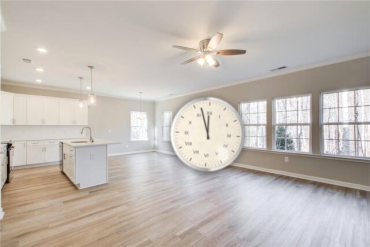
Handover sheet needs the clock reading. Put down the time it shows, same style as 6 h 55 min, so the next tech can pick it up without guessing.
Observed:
11 h 57 min
